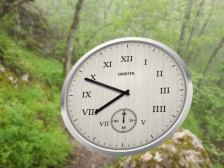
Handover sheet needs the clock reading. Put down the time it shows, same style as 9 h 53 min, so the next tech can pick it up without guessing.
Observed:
7 h 49 min
